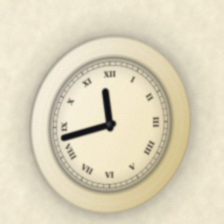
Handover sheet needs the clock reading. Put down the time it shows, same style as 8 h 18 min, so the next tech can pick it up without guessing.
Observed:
11 h 43 min
